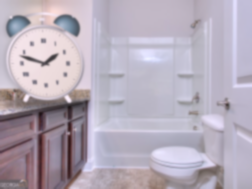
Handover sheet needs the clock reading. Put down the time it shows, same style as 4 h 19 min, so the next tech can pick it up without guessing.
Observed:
1 h 48 min
